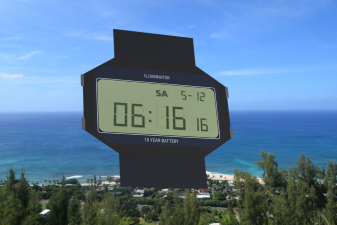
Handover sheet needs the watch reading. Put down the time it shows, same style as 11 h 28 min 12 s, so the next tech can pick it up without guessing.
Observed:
6 h 16 min 16 s
